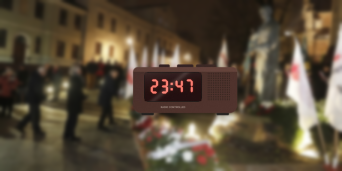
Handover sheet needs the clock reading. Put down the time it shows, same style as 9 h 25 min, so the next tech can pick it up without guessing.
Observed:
23 h 47 min
